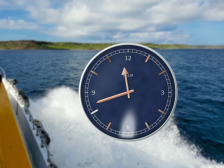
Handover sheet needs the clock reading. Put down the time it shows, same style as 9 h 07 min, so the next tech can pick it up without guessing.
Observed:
11 h 42 min
